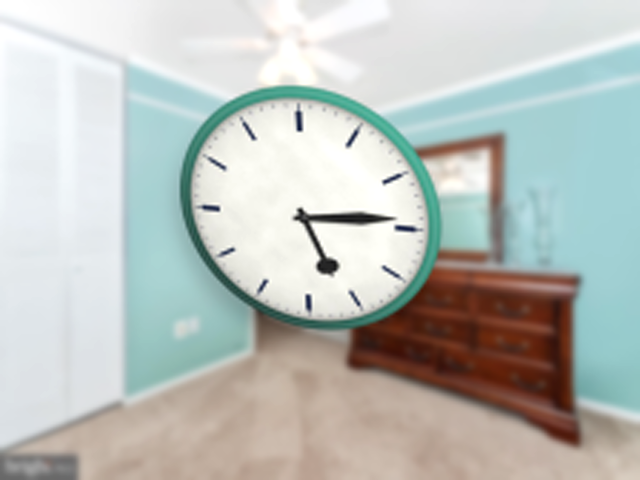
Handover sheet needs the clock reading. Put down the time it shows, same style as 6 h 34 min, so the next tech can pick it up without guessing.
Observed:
5 h 14 min
